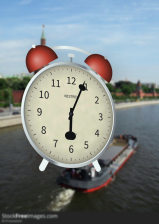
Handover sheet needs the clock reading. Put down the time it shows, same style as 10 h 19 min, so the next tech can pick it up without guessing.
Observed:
6 h 04 min
